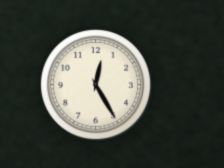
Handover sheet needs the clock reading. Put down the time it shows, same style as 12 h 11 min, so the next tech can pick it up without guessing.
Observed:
12 h 25 min
